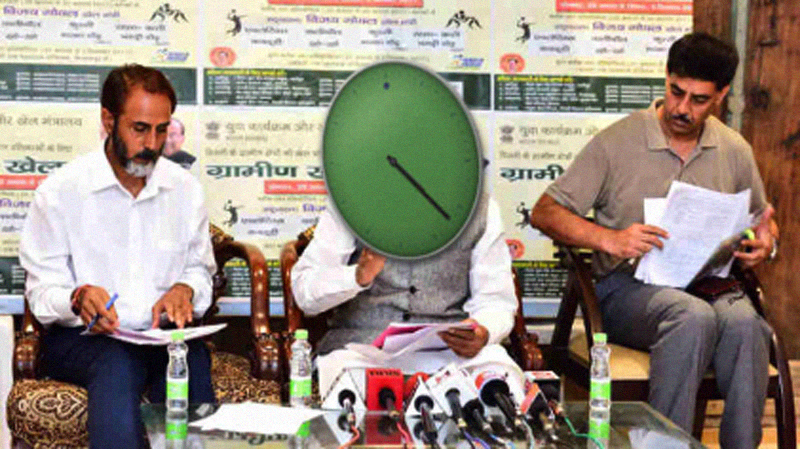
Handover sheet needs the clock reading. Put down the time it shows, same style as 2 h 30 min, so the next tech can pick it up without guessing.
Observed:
4 h 22 min
